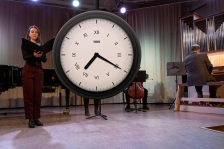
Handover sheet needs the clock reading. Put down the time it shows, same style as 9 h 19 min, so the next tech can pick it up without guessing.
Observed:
7 h 20 min
